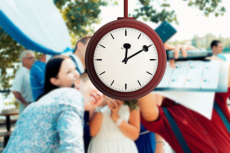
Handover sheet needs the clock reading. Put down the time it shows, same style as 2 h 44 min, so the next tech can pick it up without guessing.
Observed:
12 h 10 min
